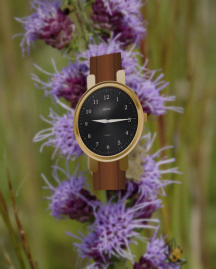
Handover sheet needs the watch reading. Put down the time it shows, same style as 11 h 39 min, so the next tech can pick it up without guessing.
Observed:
9 h 15 min
